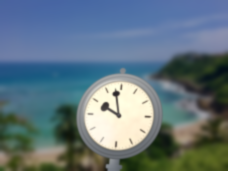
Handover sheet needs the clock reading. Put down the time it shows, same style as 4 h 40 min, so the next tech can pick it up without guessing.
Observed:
9 h 58 min
